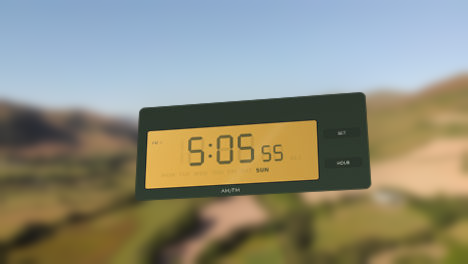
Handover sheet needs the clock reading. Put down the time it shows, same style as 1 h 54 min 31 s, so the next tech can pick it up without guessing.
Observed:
5 h 05 min 55 s
